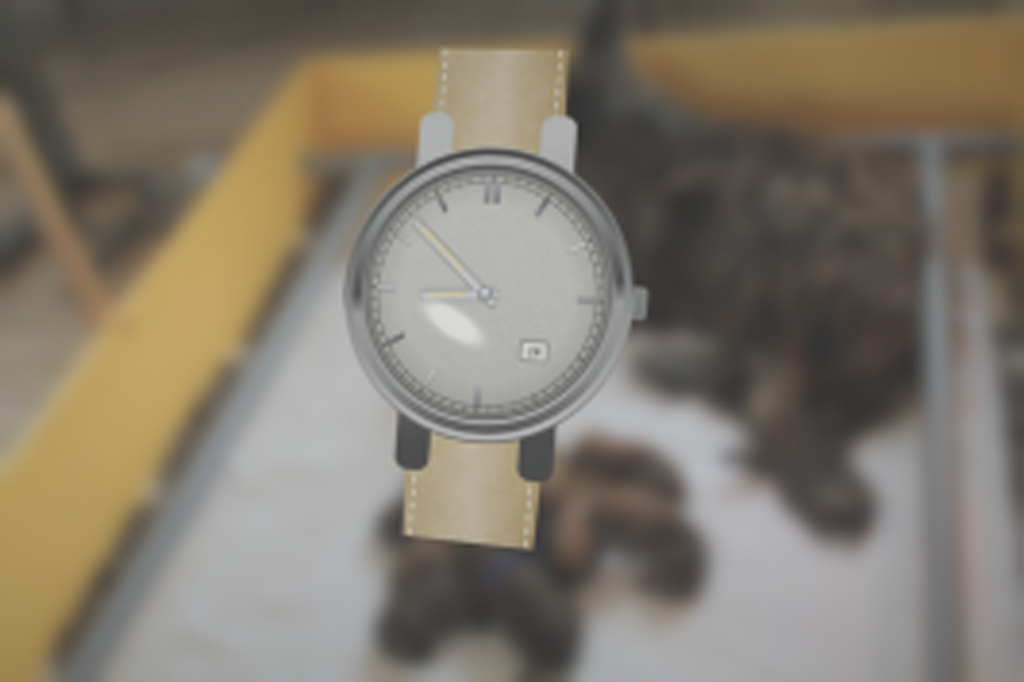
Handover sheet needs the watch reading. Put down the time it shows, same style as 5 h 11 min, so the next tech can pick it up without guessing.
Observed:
8 h 52 min
